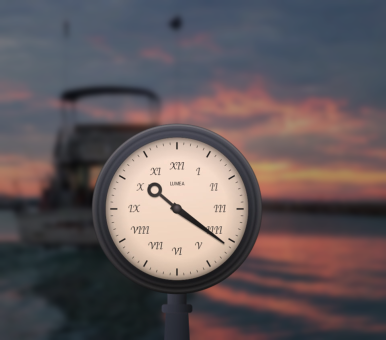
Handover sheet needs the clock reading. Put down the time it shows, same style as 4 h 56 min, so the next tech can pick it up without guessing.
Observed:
10 h 21 min
